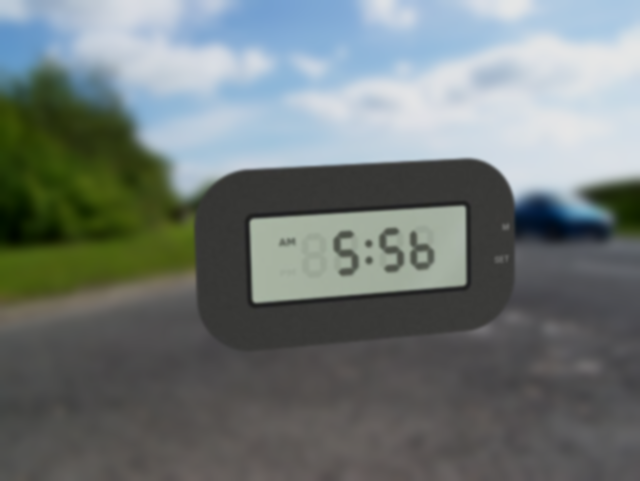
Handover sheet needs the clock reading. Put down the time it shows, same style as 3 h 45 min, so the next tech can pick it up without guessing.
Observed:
5 h 56 min
